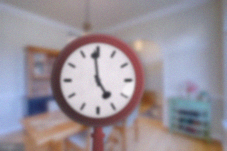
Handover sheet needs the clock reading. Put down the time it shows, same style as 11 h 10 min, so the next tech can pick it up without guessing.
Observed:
4 h 59 min
